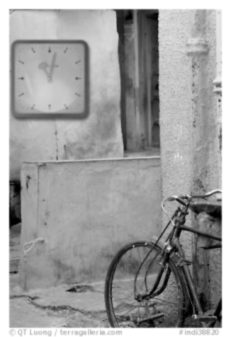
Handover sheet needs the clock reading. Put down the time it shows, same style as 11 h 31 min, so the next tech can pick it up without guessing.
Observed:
11 h 02 min
